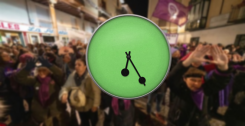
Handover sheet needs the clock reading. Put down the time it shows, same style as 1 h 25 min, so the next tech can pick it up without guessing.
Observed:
6 h 25 min
